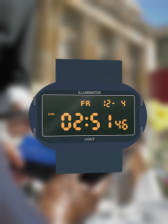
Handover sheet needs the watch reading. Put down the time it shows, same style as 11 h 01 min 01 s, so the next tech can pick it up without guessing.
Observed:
2 h 51 min 46 s
